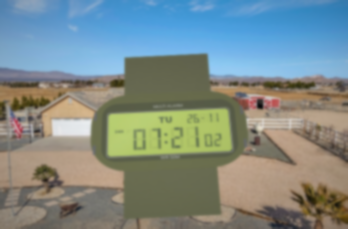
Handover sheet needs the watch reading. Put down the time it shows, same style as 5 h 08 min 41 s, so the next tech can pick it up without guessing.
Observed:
7 h 21 min 02 s
